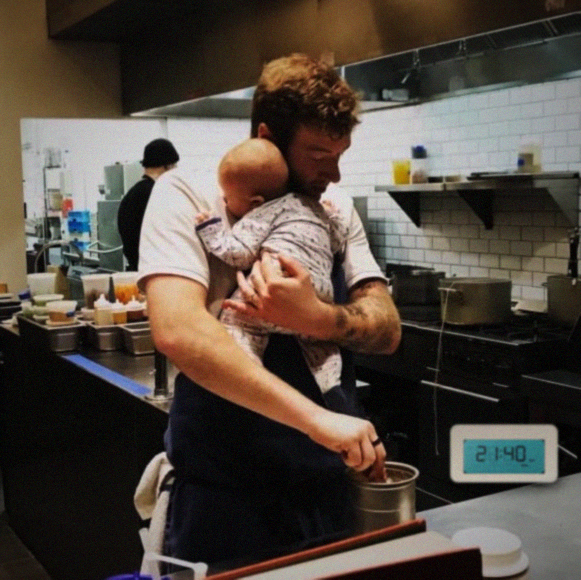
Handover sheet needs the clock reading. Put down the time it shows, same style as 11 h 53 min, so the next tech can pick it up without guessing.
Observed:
21 h 40 min
